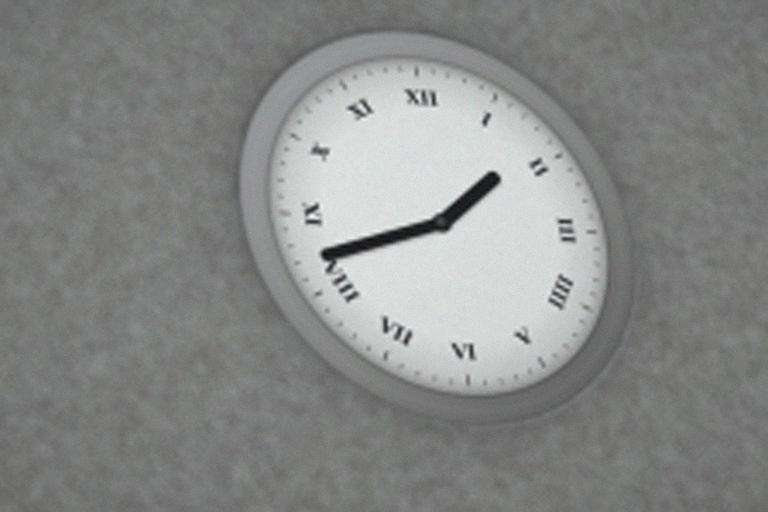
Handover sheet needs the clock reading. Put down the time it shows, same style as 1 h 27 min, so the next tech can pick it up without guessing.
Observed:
1 h 42 min
